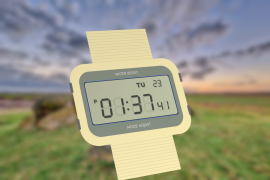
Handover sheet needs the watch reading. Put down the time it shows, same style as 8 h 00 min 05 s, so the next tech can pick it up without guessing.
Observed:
1 h 37 min 41 s
